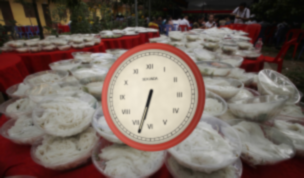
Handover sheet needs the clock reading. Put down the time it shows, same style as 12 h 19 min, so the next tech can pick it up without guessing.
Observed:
6 h 33 min
